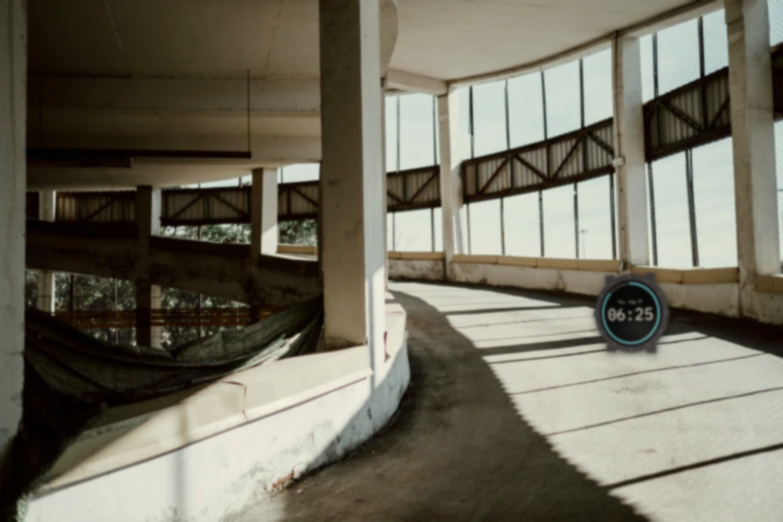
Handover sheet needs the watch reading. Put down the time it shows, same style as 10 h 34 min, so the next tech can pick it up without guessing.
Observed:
6 h 25 min
